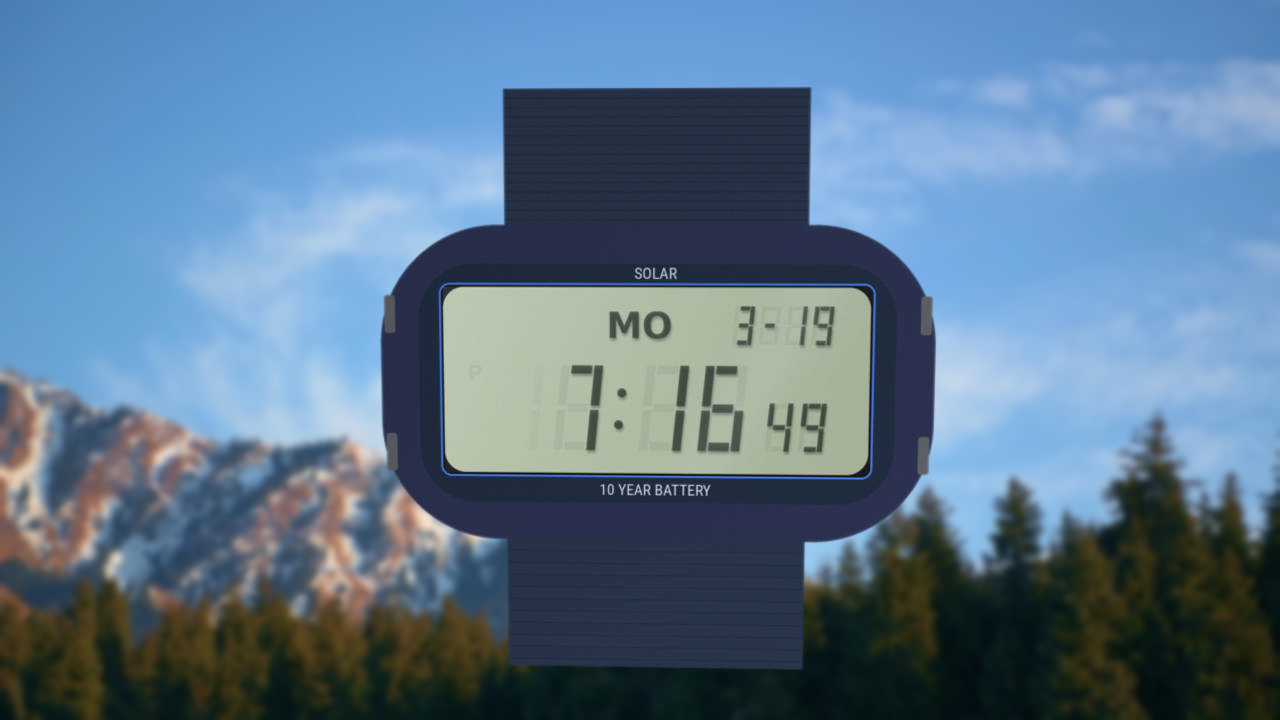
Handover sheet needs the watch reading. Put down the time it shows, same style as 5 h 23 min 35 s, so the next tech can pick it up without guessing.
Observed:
7 h 16 min 49 s
